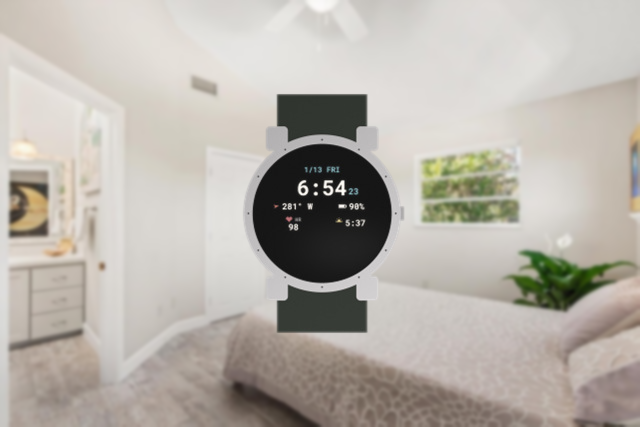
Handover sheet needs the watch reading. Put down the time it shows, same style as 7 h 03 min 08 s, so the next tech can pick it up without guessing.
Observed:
6 h 54 min 23 s
